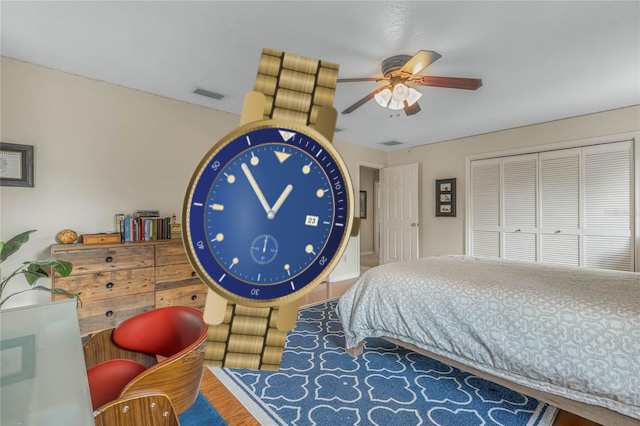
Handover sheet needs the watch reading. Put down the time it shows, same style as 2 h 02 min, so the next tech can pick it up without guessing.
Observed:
12 h 53 min
